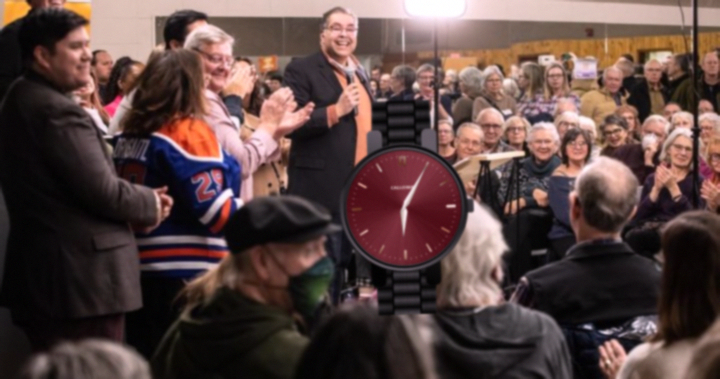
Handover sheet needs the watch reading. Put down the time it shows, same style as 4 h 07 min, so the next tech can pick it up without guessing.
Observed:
6 h 05 min
